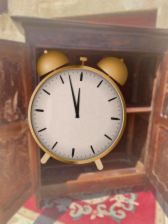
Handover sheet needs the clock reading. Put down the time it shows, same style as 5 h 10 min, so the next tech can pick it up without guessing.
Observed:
11 h 57 min
